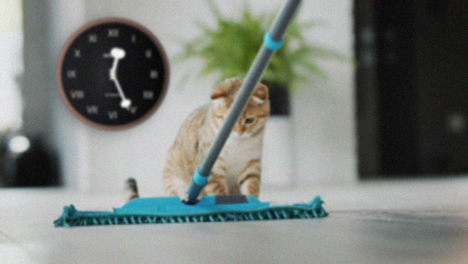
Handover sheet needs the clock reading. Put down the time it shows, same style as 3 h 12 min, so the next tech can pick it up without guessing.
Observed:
12 h 26 min
